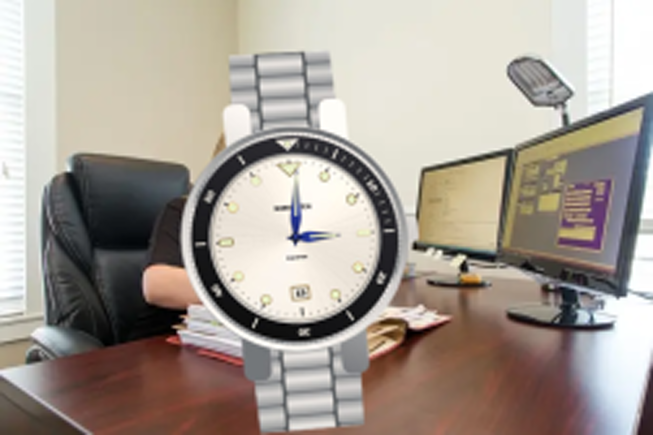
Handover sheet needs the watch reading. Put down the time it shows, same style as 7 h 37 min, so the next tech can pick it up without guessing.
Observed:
3 h 01 min
